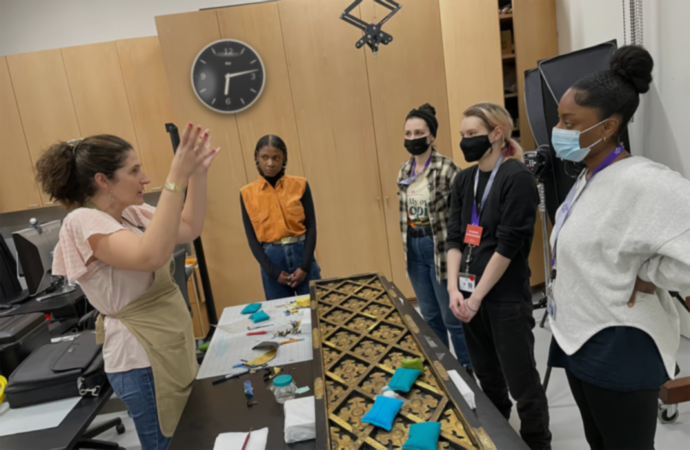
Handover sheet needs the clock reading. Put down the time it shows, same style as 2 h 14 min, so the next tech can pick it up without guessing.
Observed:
6 h 13 min
